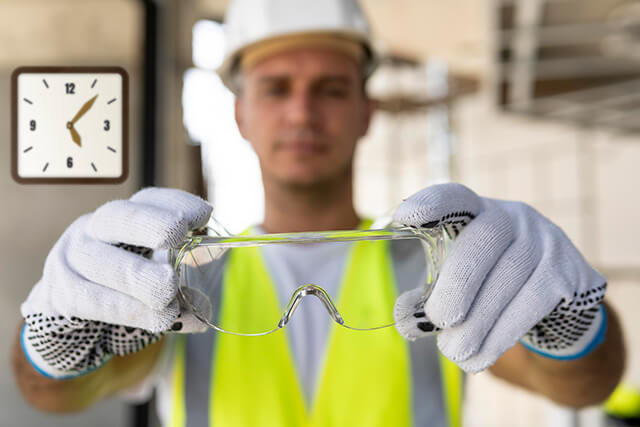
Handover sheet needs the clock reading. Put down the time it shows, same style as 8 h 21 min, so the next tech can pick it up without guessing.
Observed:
5 h 07 min
